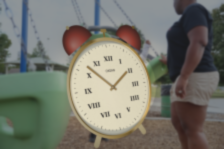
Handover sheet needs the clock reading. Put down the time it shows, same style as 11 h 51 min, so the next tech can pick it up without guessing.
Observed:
1 h 52 min
